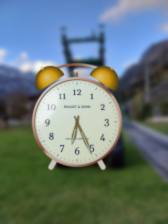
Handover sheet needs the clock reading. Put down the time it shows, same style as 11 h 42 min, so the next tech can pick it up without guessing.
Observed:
6 h 26 min
